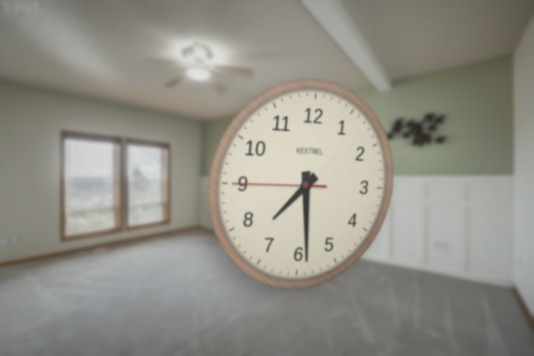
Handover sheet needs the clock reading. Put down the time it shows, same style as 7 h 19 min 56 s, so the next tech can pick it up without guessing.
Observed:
7 h 28 min 45 s
